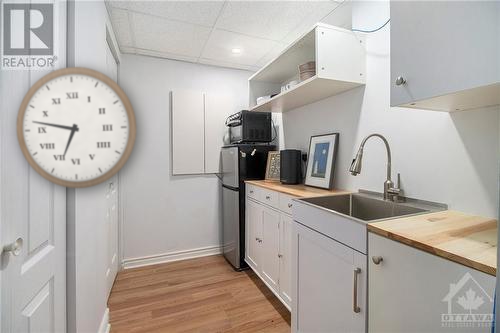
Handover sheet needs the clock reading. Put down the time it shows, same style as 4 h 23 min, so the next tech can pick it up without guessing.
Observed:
6 h 47 min
